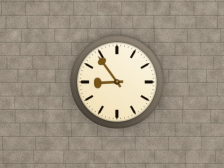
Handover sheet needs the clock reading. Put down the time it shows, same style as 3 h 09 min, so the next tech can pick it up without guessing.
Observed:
8 h 54 min
